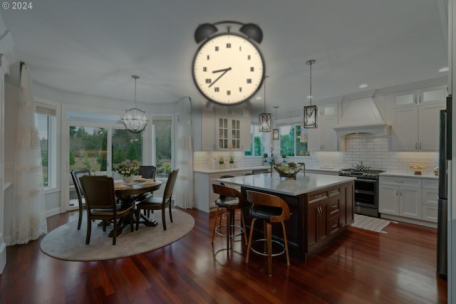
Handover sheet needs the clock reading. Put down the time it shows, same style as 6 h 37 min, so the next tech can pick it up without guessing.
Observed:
8 h 38 min
